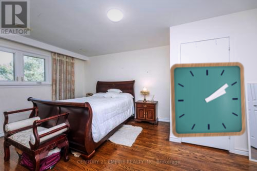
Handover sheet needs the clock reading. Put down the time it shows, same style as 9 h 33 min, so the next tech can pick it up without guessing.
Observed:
2 h 09 min
